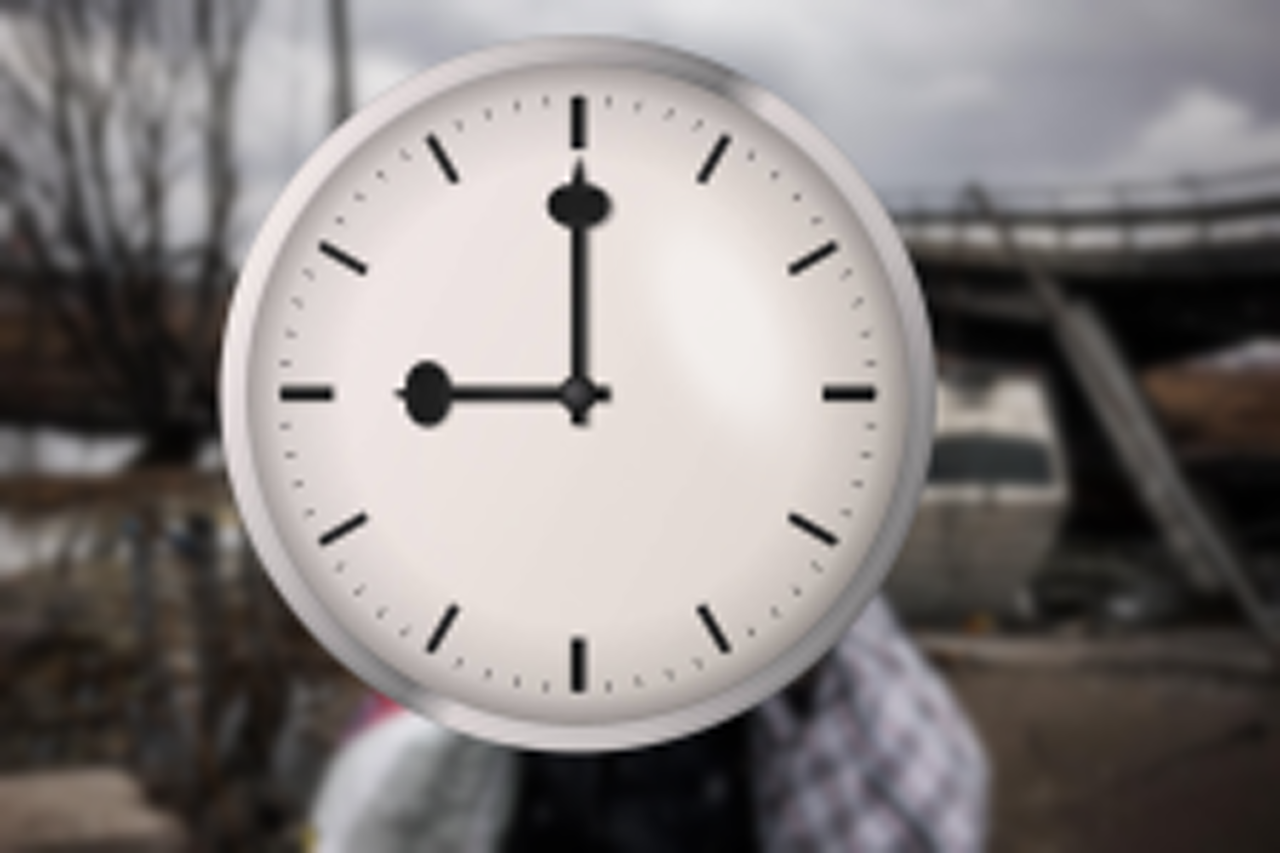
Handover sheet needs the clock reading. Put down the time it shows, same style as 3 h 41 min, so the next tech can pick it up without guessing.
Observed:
9 h 00 min
